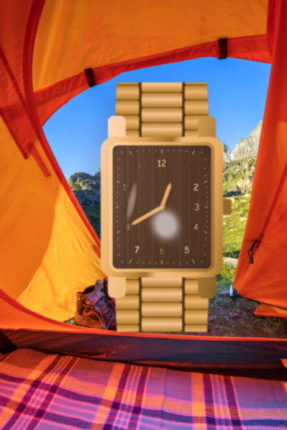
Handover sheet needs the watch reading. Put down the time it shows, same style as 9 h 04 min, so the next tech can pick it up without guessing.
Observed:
12 h 40 min
